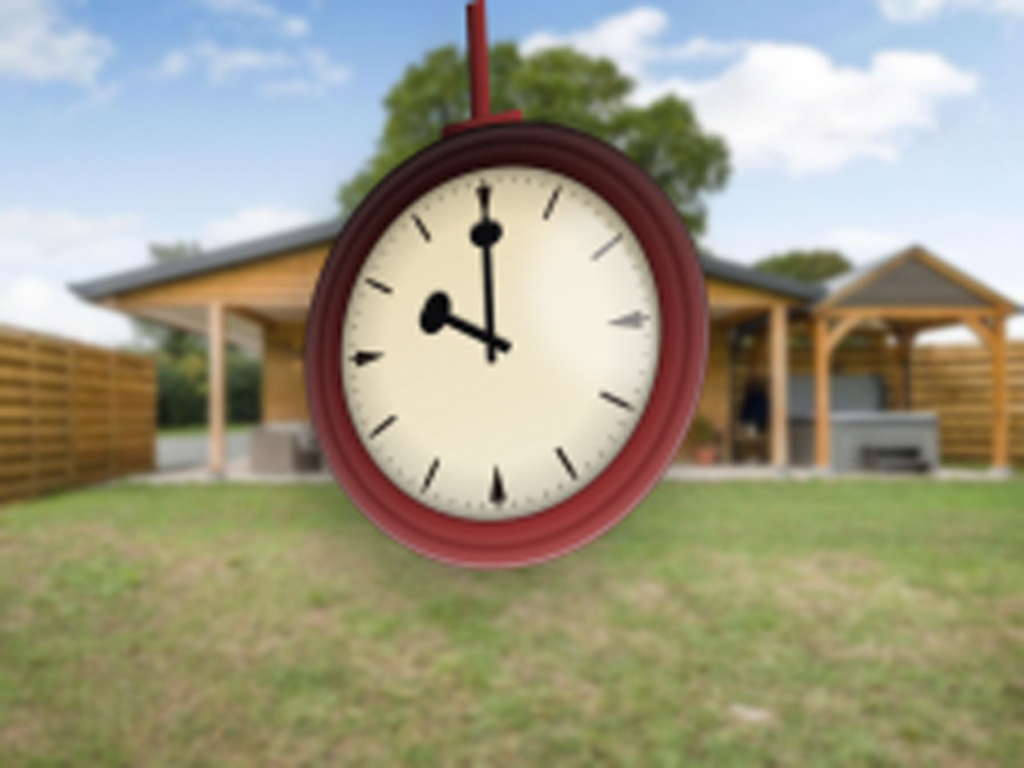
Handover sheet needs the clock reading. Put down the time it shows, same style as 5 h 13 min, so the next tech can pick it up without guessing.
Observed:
10 h 00 min
